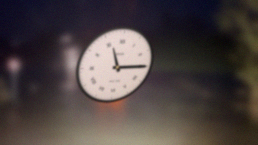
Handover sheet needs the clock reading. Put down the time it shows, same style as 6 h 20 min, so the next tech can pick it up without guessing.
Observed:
11 h 15 min
